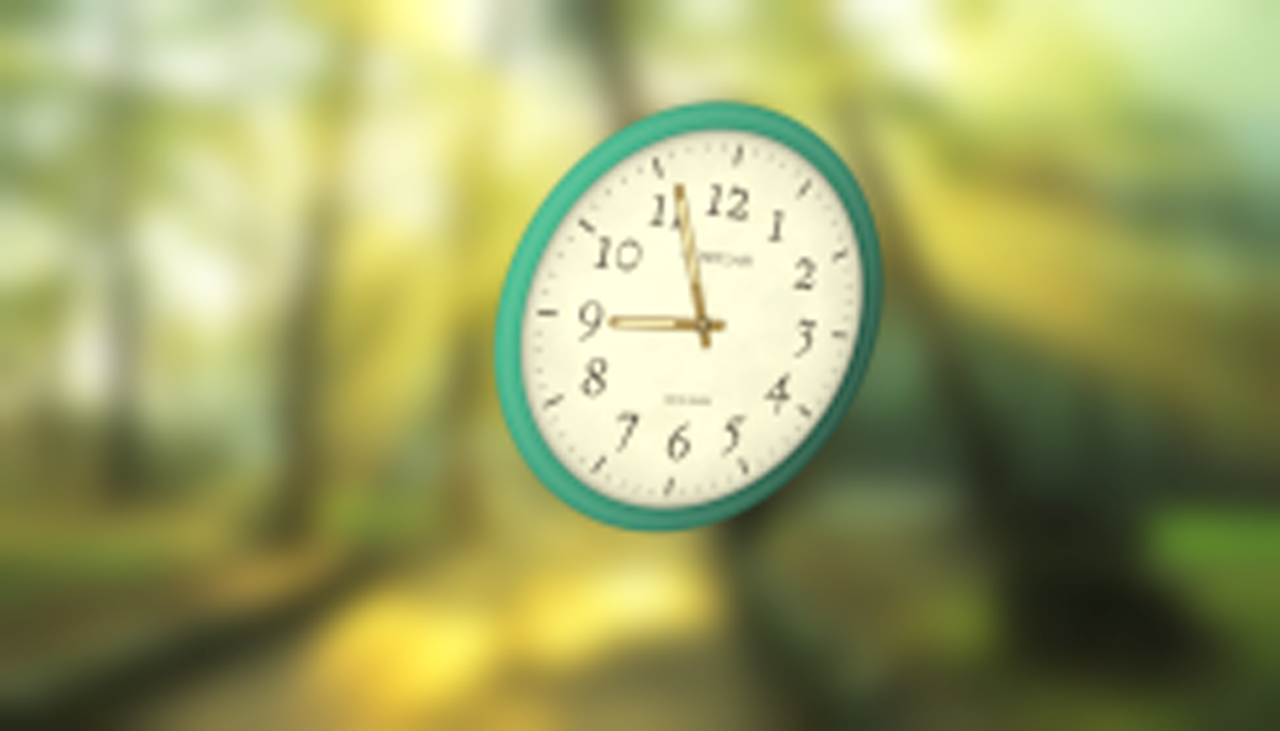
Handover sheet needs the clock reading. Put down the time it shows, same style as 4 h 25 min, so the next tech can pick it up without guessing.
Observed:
8 h 56 min
